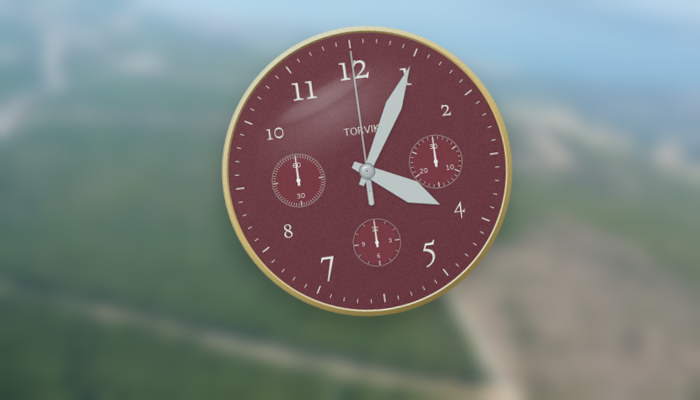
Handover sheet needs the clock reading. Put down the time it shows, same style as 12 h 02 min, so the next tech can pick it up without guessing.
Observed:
4 h 05 min
